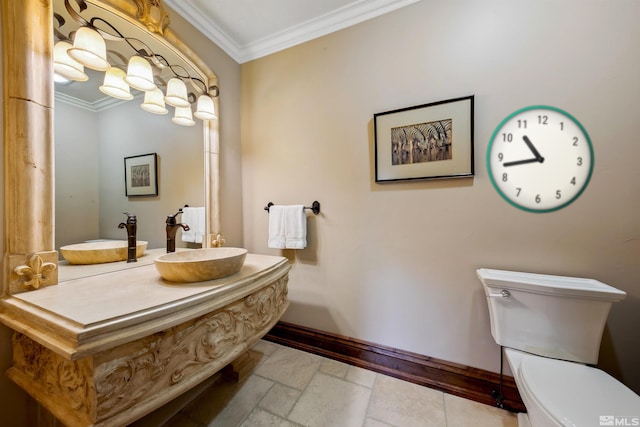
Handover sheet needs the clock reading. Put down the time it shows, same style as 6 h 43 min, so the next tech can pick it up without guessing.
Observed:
10 h 43 min
